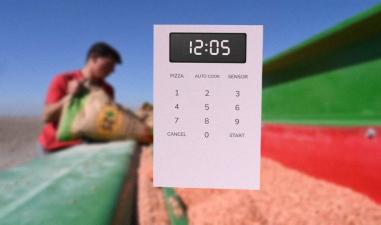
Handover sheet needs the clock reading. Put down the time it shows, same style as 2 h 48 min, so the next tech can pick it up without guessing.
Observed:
12 h 05 min
